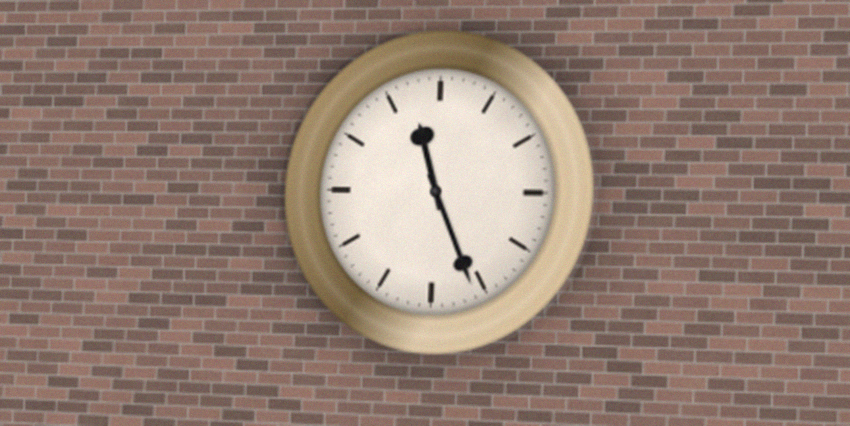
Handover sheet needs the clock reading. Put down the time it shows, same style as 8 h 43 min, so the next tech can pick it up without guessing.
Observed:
11 h 26 min
